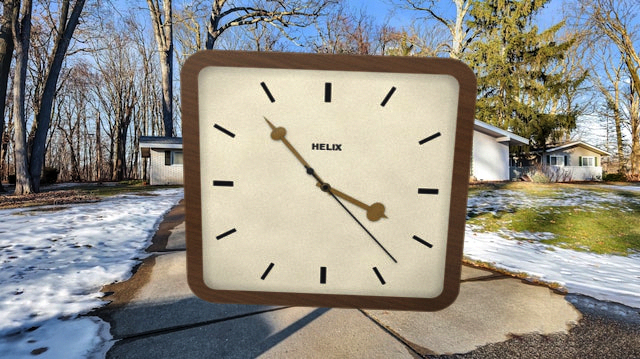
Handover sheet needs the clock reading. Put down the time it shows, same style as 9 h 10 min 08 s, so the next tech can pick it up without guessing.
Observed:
3 h 53 min 23 s
